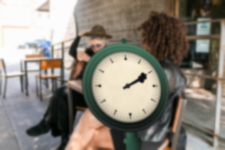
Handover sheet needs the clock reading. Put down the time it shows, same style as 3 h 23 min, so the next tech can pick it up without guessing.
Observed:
2 h 10 min
